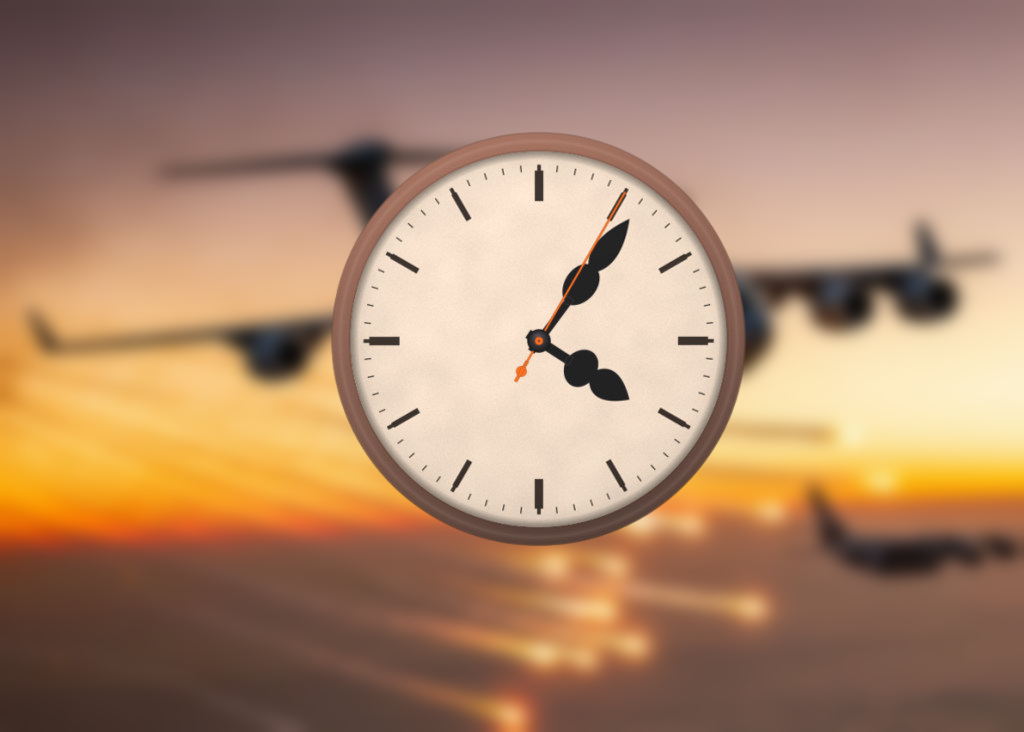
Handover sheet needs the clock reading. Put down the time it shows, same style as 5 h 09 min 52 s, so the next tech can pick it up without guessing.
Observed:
4 h 06 min 05 s
